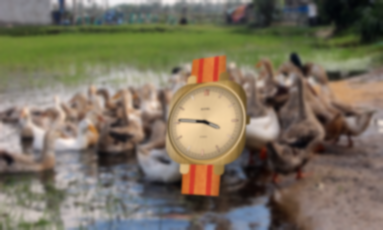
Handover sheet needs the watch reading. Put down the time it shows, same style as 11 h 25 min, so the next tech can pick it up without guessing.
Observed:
3 h 46 min
